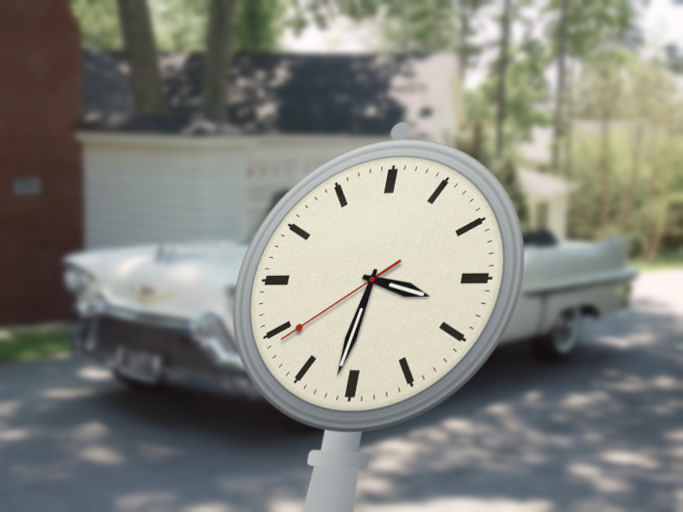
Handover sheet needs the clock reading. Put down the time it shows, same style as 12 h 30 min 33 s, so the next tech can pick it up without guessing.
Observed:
3 h 31 min 39 s
